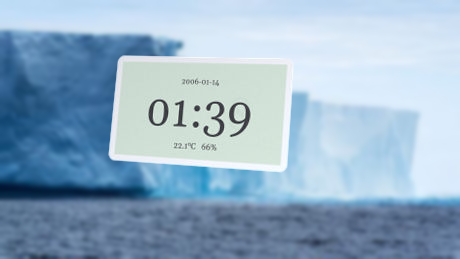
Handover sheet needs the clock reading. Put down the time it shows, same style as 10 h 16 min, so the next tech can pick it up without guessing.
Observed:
1 h 39 min
